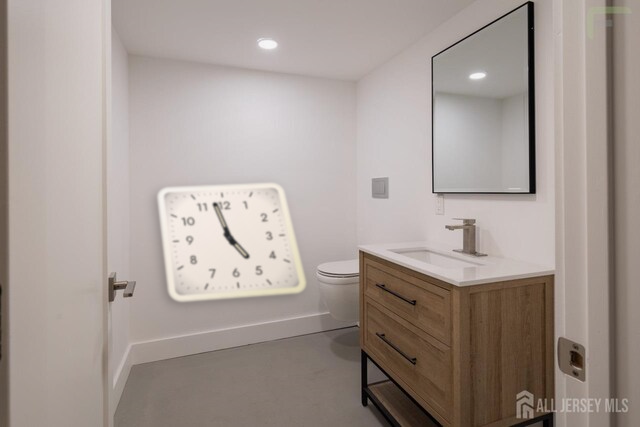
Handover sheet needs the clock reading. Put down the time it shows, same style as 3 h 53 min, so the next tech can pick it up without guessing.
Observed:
4 h 58 min
